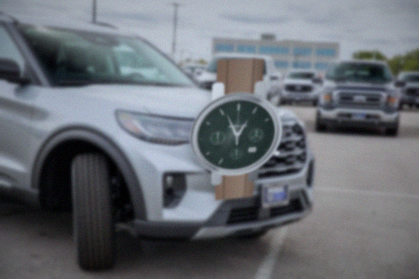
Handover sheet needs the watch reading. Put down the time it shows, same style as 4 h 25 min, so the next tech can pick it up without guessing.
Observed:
12 h 56 min
